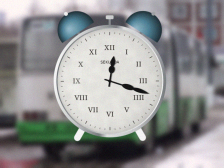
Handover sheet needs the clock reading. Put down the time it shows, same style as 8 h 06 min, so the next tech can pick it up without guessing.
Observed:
12 h 18 min
